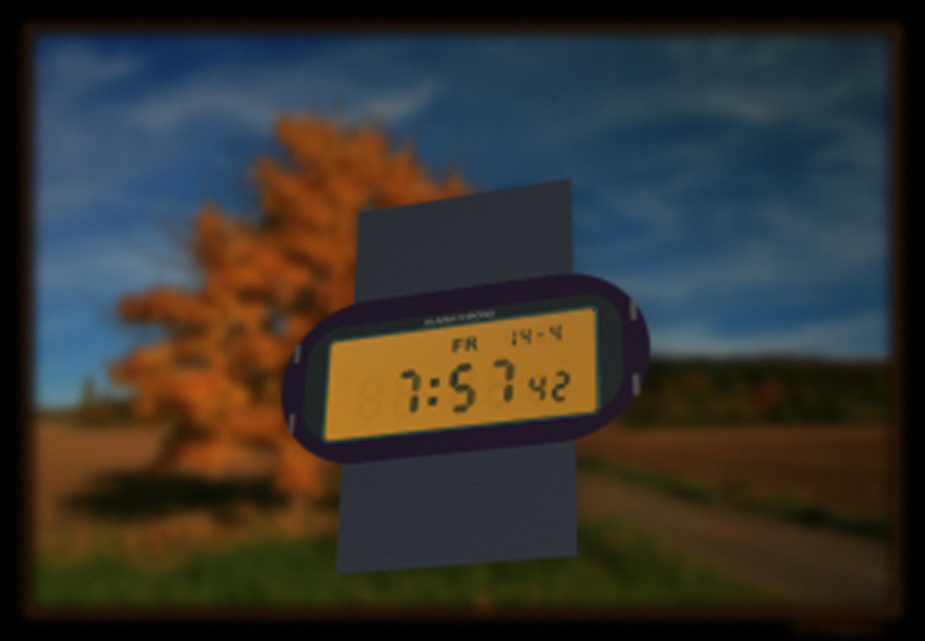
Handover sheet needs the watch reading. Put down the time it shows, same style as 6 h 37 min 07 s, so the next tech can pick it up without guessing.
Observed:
7 h 57 min 42 s
